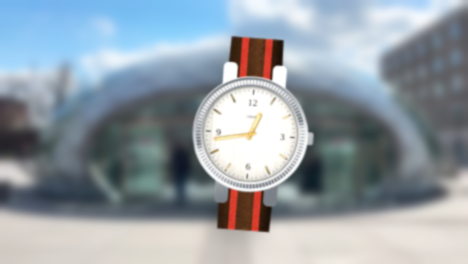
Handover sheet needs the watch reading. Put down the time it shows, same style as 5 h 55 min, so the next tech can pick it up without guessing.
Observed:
12 h 43 min
